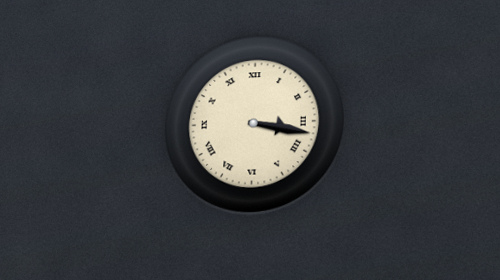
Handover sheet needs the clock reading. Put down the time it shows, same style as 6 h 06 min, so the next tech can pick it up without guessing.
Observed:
3 h 17 min
